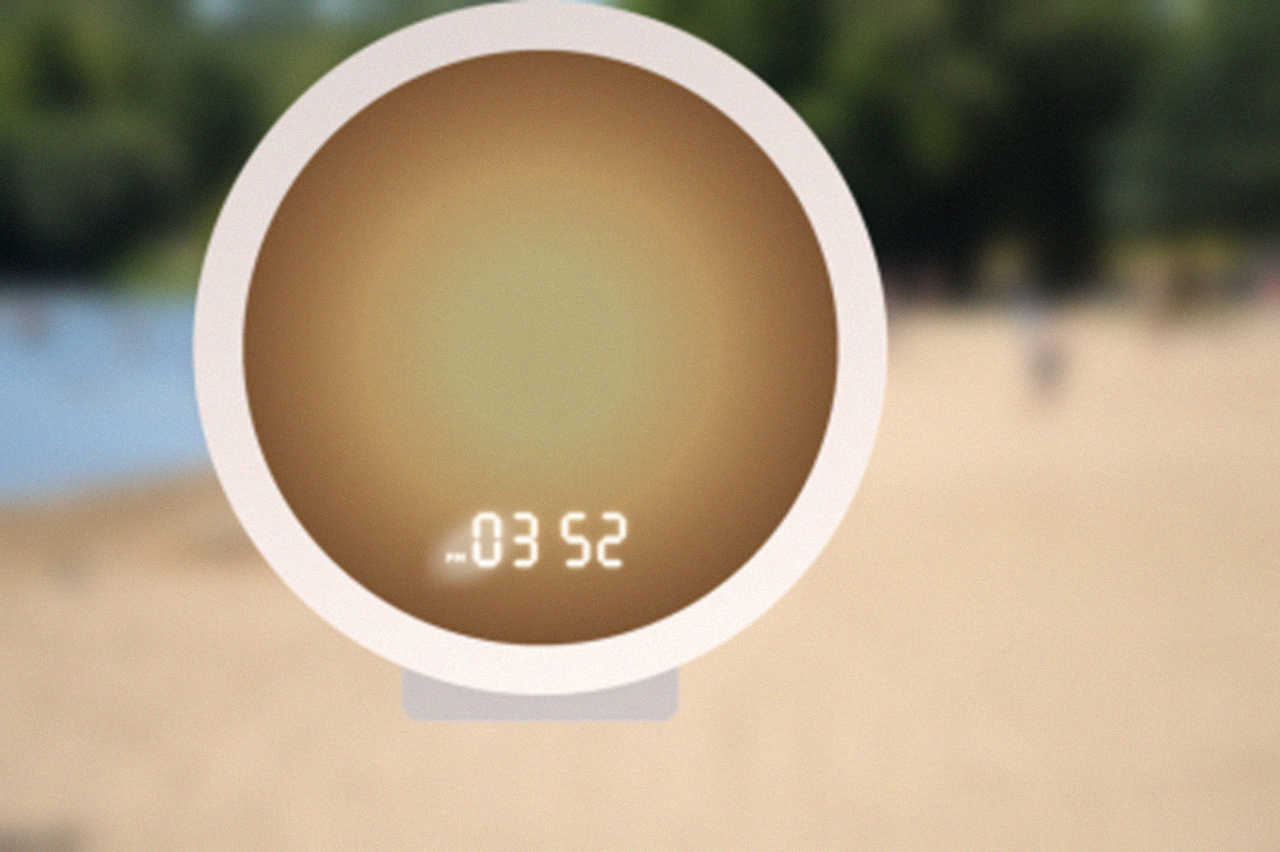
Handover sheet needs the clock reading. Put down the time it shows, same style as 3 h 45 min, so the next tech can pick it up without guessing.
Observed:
3 h 52 min
